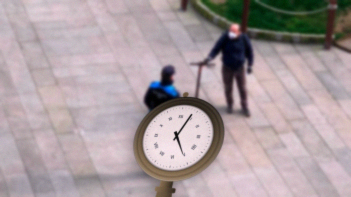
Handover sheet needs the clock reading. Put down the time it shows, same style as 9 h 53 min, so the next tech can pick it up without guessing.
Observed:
5 h 04 min
